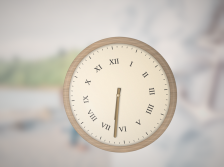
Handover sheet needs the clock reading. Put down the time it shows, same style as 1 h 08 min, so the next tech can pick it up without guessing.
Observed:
6 h 32 min
